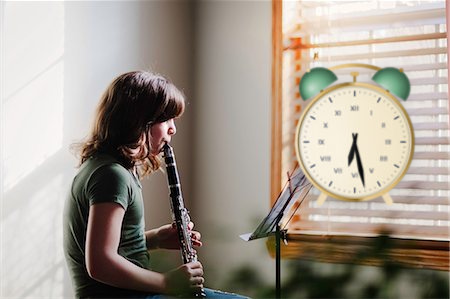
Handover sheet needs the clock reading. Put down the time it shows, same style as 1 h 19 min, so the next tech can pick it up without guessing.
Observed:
6 h 28 min
